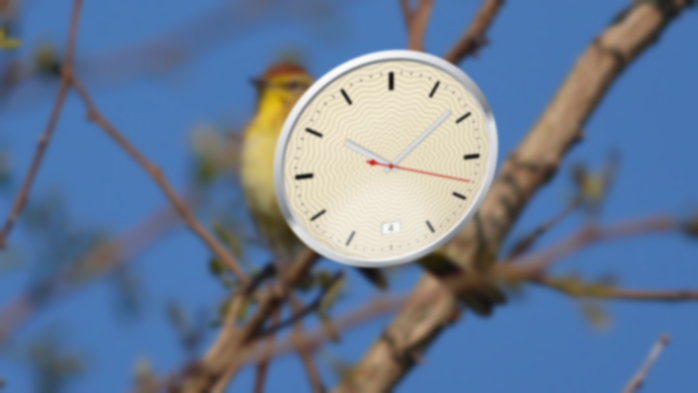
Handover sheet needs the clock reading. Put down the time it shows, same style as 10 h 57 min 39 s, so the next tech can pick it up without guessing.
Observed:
10 h 08 min 18 s
